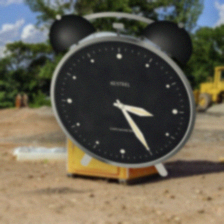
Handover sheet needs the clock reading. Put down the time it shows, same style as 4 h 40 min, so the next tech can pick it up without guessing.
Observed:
3 h 25 min
